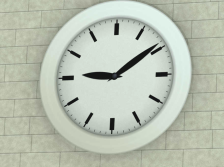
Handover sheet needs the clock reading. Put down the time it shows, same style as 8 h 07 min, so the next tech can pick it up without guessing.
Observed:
9 h 09 min
